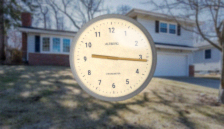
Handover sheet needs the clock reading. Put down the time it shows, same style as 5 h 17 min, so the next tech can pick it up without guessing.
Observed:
9 h 16 min
